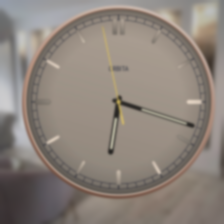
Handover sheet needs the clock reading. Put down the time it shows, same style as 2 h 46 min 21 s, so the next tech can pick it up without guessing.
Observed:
6 h 17 min 58 s
